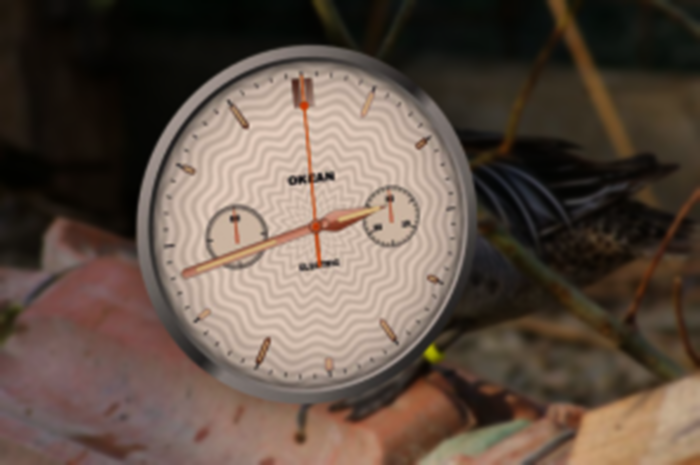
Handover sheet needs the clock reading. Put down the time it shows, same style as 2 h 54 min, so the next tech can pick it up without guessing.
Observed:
2 h 43 min
